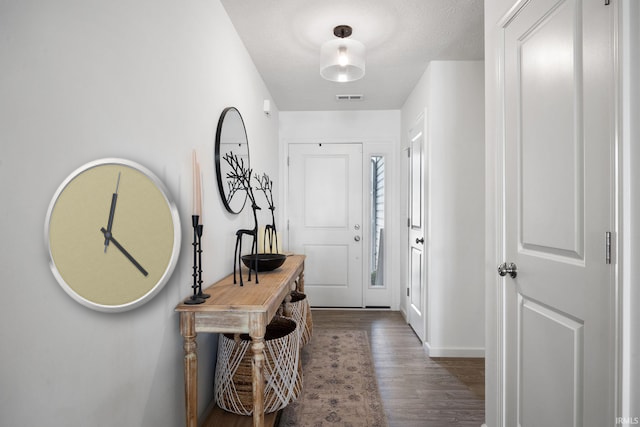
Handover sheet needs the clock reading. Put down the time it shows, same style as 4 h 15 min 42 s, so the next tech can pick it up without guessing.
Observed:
12 h 22 min 02 s
